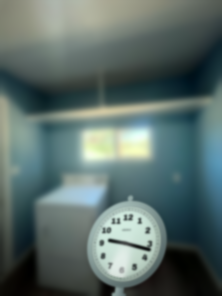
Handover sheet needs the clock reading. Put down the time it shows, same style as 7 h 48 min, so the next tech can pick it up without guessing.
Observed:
9 h 17 min
